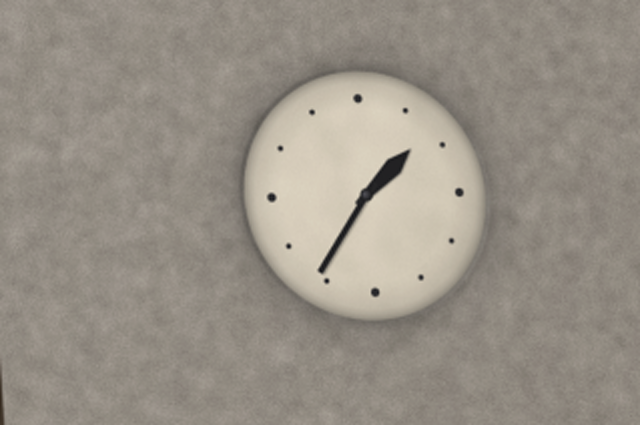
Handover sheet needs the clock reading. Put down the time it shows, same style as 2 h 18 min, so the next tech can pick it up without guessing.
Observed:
1 h 36 min
